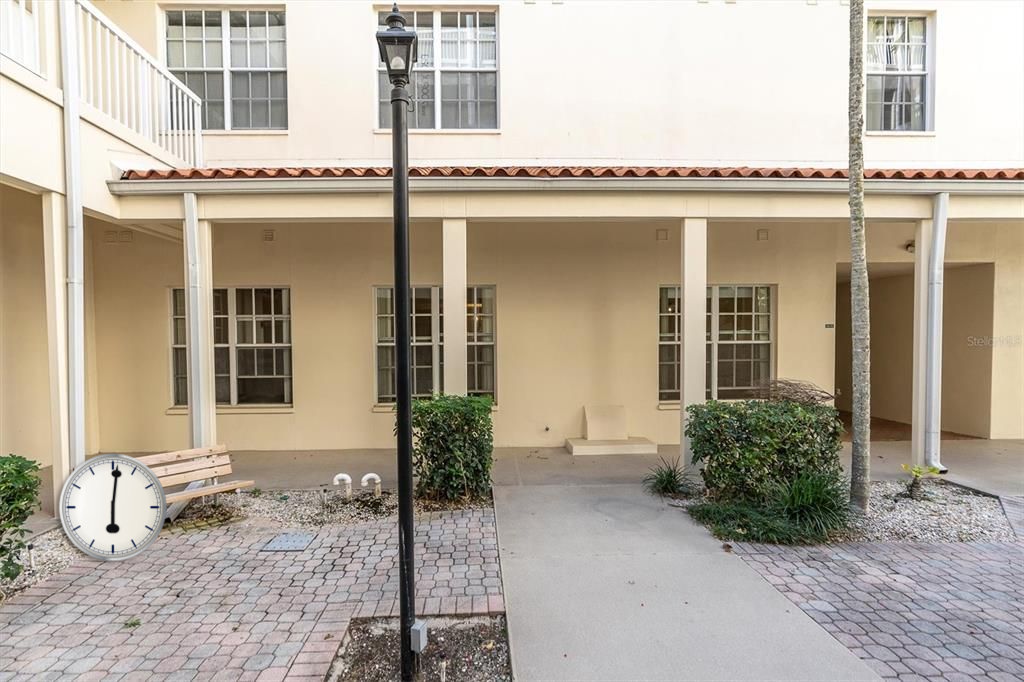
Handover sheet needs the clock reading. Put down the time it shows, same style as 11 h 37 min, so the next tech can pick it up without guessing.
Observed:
6 h 01 min
